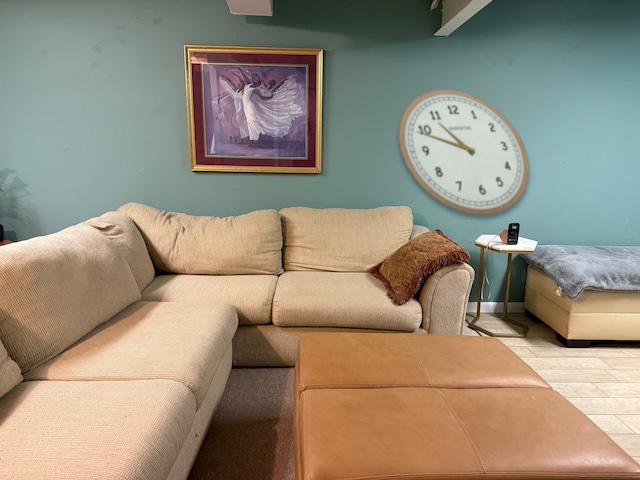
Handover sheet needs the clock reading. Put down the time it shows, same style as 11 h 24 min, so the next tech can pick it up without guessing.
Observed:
10 h 49 min
